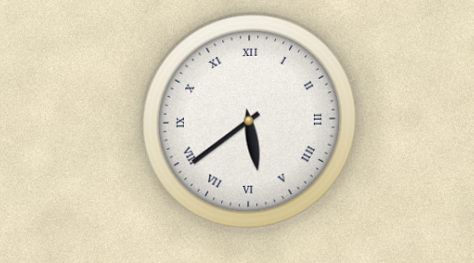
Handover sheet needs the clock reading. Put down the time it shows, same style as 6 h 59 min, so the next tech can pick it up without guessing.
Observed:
5 h 39 min
